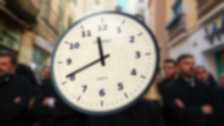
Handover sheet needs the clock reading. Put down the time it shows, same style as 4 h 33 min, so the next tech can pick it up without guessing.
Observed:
11 h 41 min
